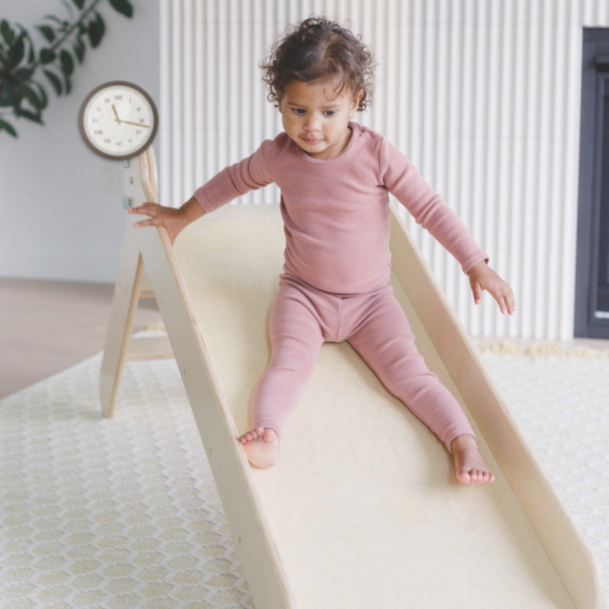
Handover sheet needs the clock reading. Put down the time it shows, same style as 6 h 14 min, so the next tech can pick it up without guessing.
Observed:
11 h 17 min
